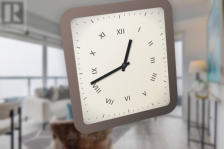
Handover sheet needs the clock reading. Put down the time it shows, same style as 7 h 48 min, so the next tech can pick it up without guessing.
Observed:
12 h 42 min
